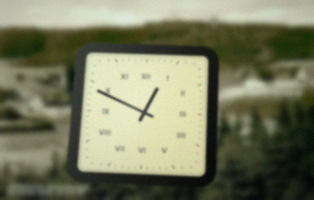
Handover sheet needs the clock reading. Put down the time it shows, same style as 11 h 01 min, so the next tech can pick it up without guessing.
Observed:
12 h 49 min
